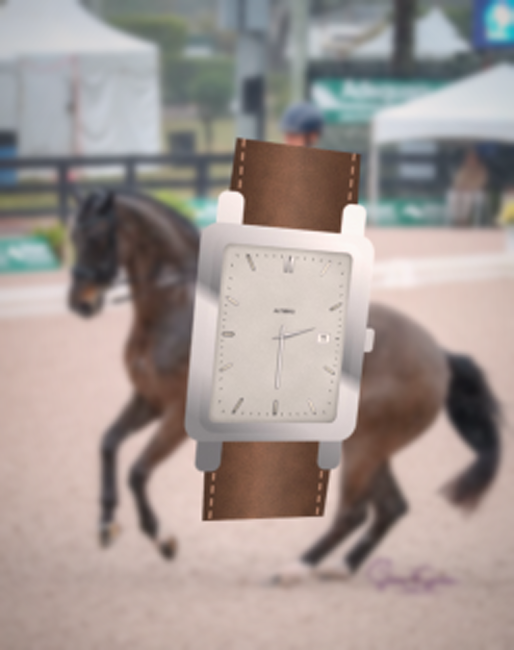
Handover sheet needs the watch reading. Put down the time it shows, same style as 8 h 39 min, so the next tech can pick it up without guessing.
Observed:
2 h 30 min
